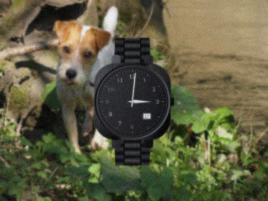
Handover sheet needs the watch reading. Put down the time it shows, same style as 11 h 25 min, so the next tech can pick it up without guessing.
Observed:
3 h 01 min
